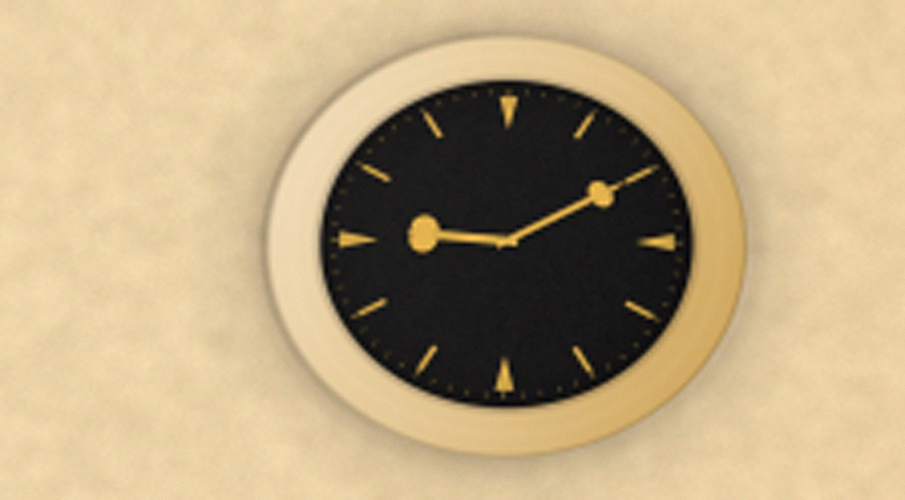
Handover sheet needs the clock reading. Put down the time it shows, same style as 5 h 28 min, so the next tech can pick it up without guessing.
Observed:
9 h 10 min
